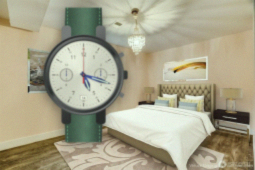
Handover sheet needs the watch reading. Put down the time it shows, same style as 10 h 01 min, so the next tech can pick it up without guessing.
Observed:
5 h 18 min
